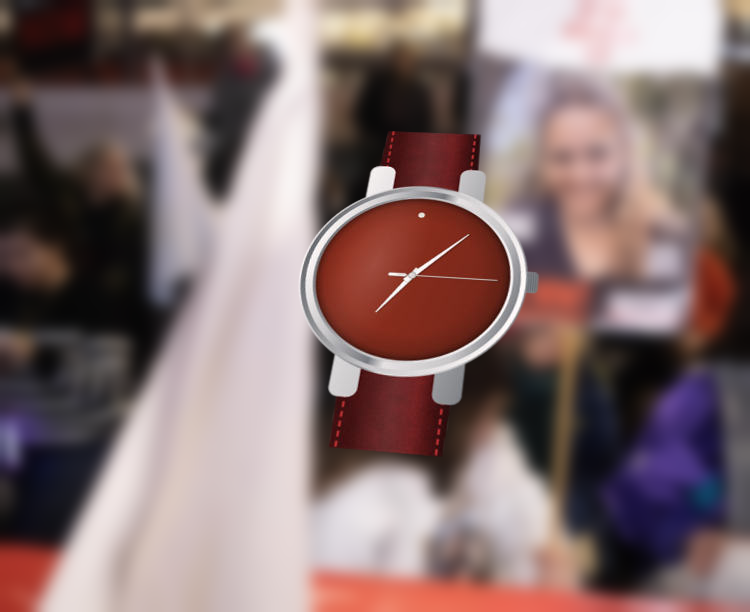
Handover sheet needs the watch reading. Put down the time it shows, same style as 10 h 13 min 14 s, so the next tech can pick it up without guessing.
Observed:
7 h 07 min 15 s
